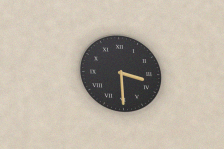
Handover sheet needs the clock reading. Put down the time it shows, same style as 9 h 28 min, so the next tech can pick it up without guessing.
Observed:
3 h 30 min
